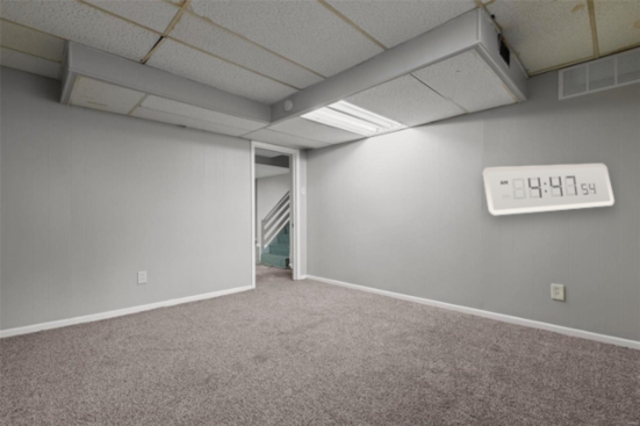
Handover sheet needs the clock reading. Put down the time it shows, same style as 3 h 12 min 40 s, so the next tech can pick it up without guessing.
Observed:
4 h 47 min 54 s
